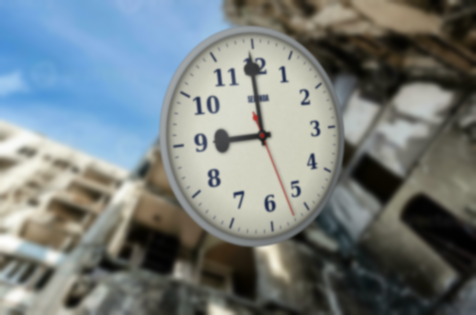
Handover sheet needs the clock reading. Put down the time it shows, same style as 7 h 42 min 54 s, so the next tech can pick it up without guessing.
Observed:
8 h 59 min 27 s
